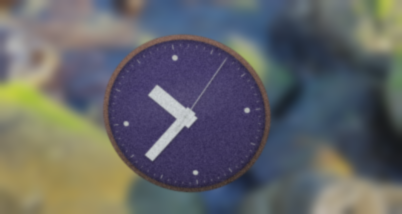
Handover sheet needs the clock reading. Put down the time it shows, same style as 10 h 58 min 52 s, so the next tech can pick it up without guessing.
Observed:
10 h 38 min 07 s
